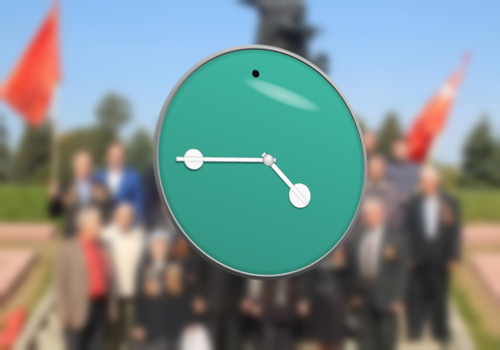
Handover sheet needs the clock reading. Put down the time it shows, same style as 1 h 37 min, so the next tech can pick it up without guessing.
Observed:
4 h 46 min
